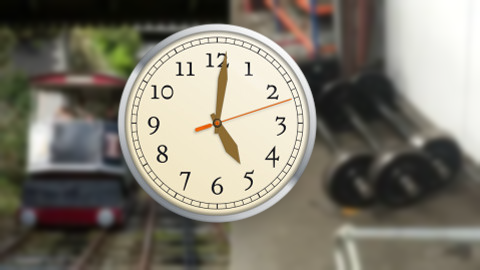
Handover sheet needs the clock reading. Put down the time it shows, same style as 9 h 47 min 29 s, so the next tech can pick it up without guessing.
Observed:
5 h 01 min 12 s
